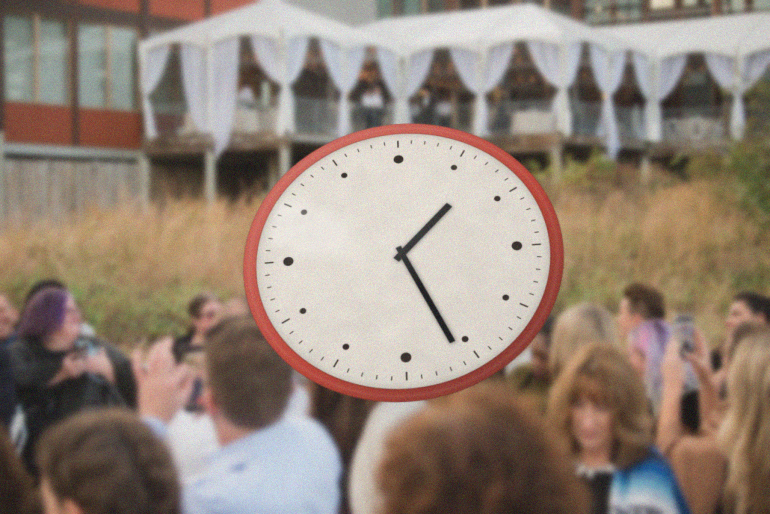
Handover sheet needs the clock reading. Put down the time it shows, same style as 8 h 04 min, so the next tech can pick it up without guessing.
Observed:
1 h 26 min
